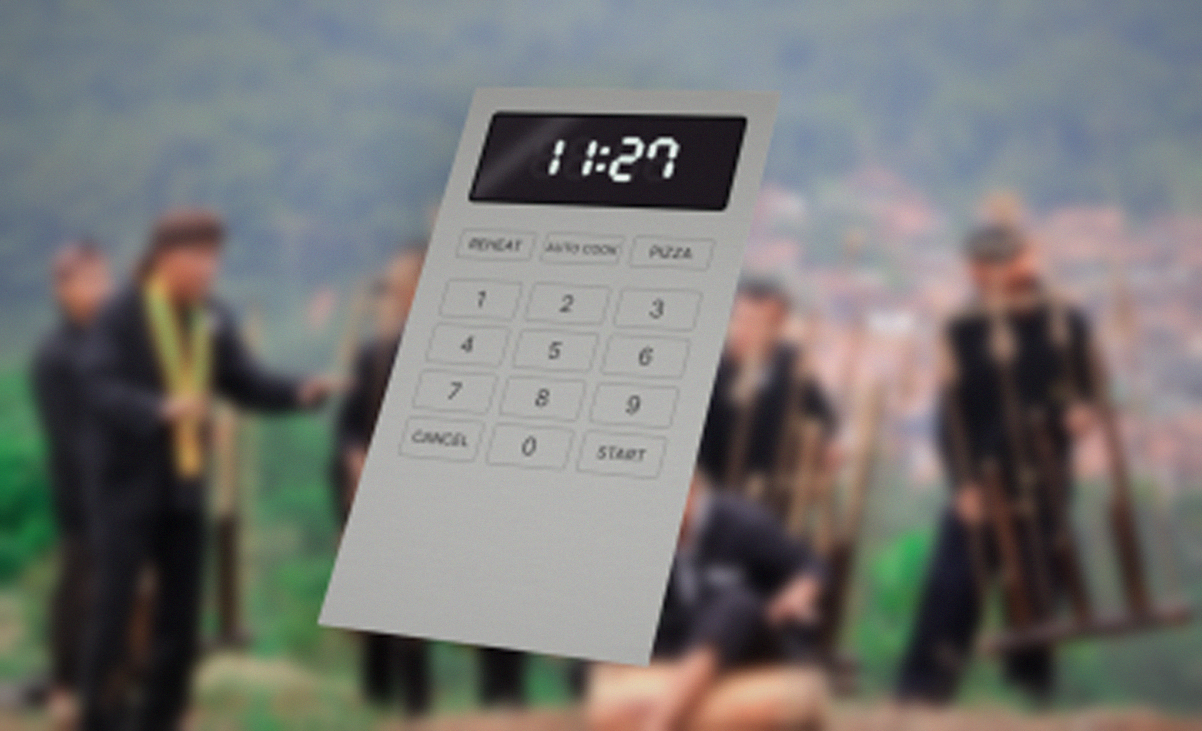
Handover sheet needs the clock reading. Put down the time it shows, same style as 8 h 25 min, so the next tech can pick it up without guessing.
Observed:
11 h 27 min
